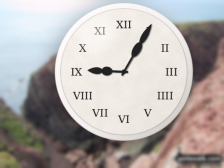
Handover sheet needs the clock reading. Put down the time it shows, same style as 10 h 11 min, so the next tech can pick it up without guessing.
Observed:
9 h 05 min
